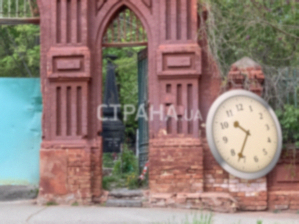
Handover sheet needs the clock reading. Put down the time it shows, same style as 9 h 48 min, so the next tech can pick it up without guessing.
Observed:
10 h 37 min
